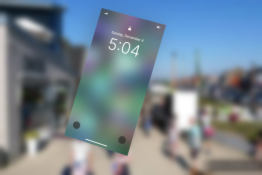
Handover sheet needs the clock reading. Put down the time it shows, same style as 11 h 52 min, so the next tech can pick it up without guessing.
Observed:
5 h 04 min
